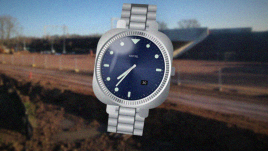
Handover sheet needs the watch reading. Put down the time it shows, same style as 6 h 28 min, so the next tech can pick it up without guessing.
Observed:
7 h 36 min
